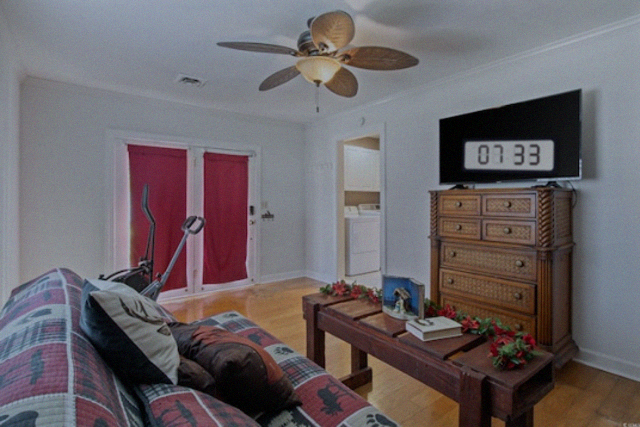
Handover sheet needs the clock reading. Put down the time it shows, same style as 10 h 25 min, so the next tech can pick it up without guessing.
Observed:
7 h 33 min
